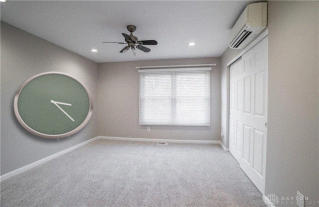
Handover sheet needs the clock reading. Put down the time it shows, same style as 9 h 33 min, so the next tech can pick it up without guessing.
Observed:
3 h 23 min
